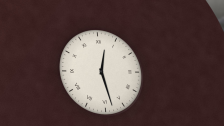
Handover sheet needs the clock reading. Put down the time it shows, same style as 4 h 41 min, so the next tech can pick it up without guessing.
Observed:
12 h 28 min
